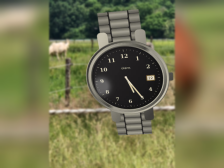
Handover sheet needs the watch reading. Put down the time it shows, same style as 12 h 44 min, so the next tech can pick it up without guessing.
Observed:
5 h 25 min
